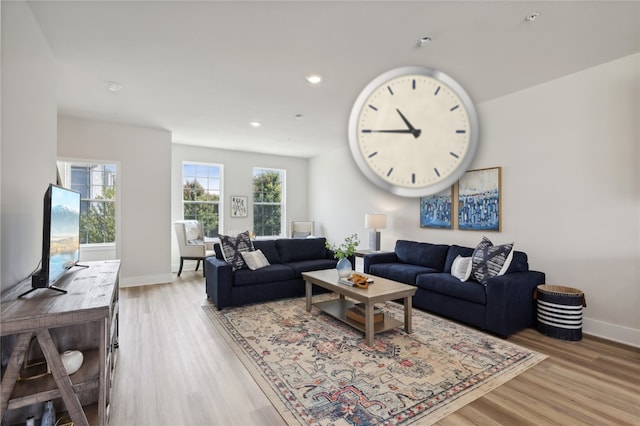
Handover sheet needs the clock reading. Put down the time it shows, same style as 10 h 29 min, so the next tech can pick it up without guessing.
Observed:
10 h 45 min
